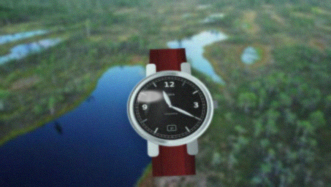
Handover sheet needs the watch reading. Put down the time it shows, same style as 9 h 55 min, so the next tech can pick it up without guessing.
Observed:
11 h 20 min
